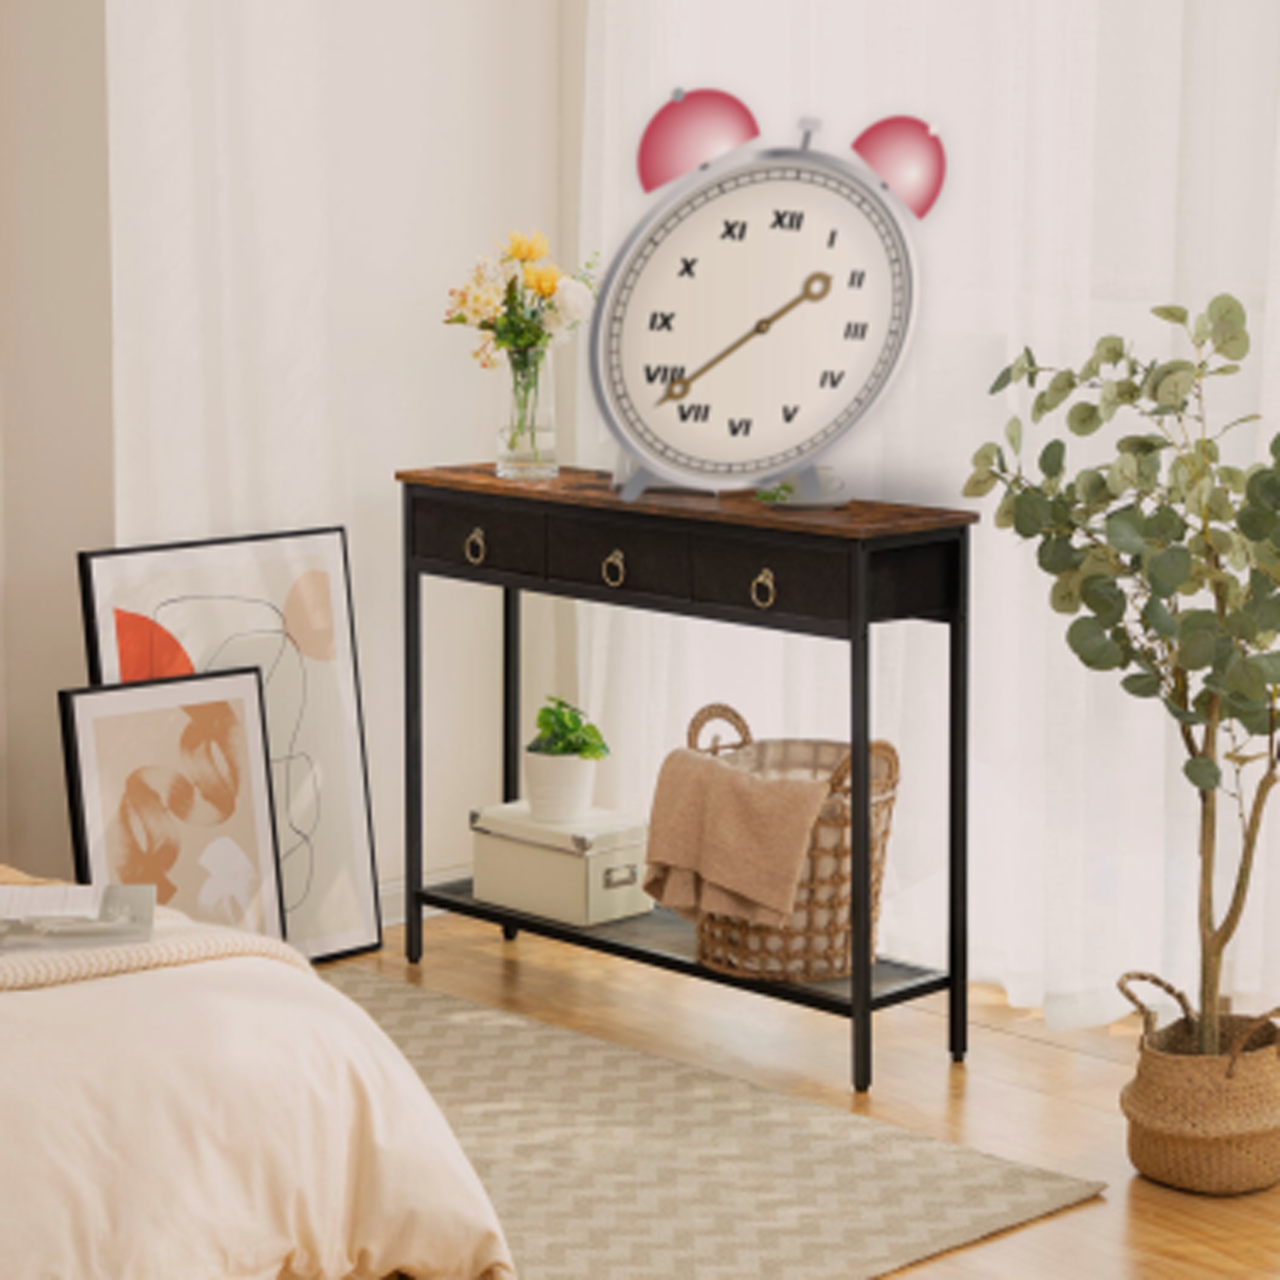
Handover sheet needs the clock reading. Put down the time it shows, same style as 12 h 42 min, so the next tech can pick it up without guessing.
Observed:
1 h 38 min
